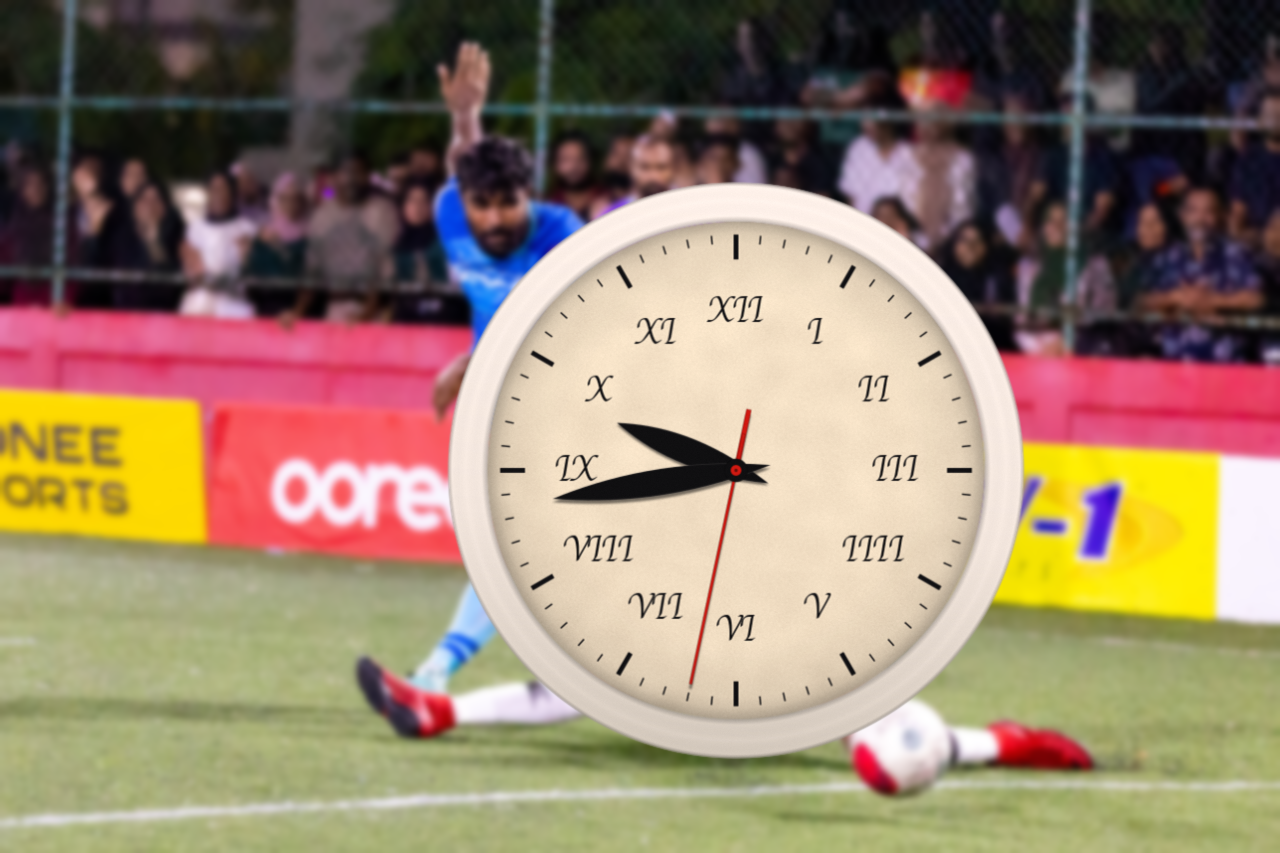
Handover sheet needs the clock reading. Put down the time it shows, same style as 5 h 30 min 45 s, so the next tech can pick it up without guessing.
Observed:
9 h 43 min 32 s
